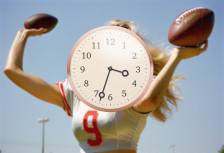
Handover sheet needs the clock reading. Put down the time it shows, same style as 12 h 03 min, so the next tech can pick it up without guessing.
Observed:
3 h 33 min
